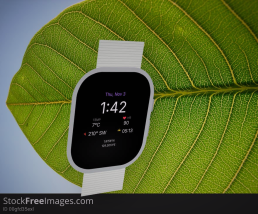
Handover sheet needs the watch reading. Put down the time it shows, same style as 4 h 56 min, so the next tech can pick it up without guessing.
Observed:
1 h 42 min
